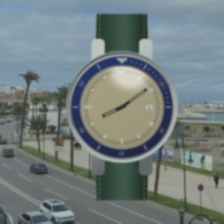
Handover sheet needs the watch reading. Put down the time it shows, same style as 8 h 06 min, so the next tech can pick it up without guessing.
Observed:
8 h 09 min
